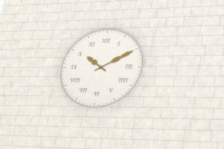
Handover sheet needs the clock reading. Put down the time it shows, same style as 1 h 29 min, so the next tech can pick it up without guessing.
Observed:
10 h 10 min
